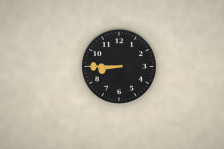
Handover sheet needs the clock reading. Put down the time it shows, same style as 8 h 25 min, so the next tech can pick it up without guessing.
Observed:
8 h 45 min
